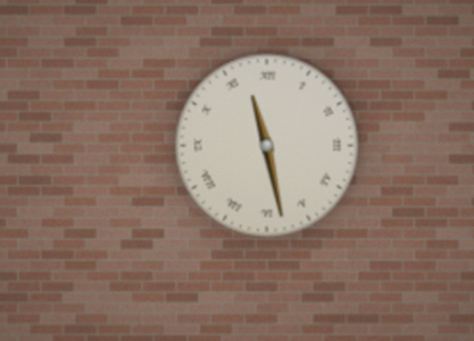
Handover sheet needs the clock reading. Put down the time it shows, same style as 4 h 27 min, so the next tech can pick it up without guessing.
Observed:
11 h 28 min
